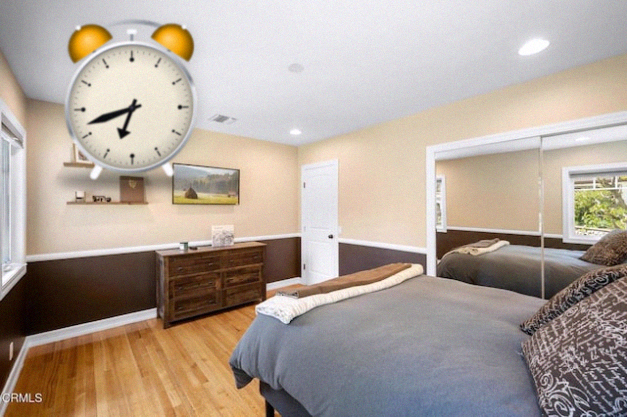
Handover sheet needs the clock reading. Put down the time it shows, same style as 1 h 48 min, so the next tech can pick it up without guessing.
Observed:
6 h 42 min
